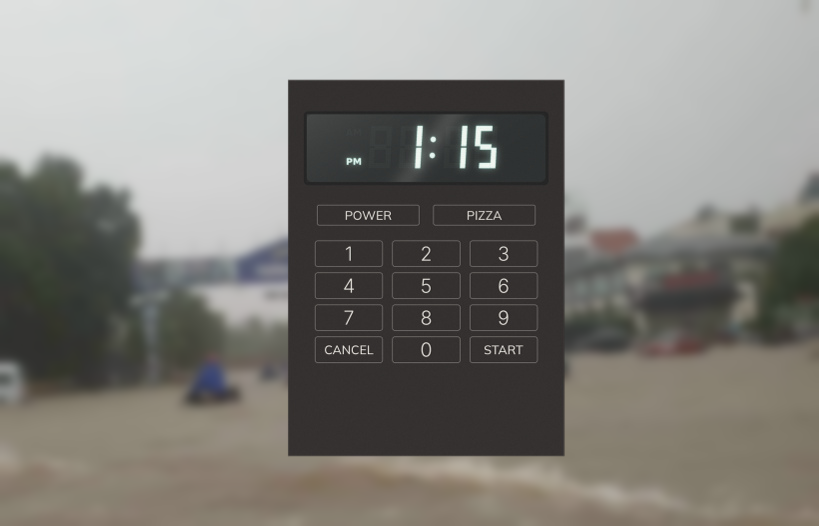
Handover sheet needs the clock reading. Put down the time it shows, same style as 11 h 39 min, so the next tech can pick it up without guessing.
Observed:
1 h 15 min
